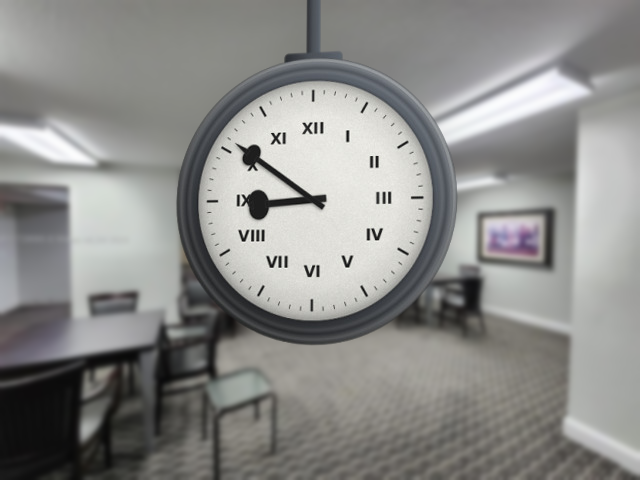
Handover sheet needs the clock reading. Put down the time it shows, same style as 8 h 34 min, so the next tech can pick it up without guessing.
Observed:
8 h 51 min
